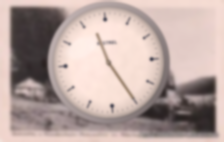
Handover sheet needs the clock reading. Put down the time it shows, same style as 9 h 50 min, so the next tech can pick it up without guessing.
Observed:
11 h 25 min
